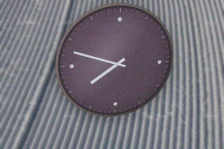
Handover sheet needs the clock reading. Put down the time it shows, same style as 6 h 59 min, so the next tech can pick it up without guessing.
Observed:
7 h 48 min
